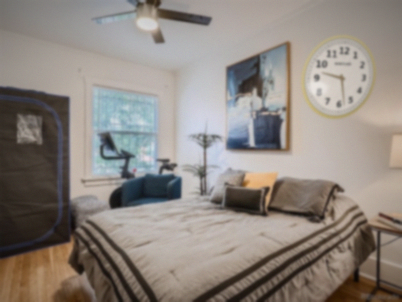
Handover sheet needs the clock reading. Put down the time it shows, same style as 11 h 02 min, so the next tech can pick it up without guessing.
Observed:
9 h 28 min
